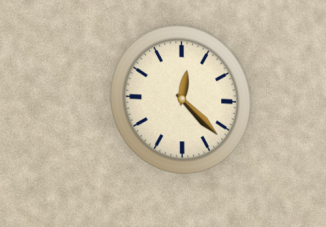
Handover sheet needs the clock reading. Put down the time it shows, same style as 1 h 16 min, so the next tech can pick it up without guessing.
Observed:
12 h 22 min
